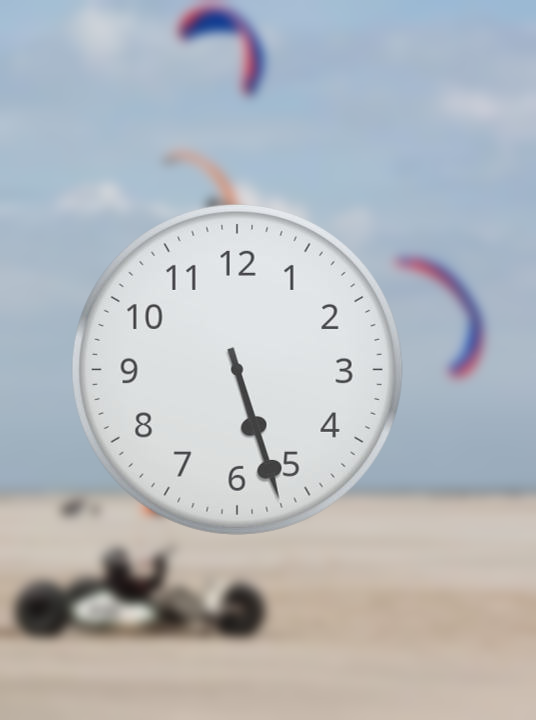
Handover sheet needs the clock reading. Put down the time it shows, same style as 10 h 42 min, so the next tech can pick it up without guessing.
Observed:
5 h 27 min
